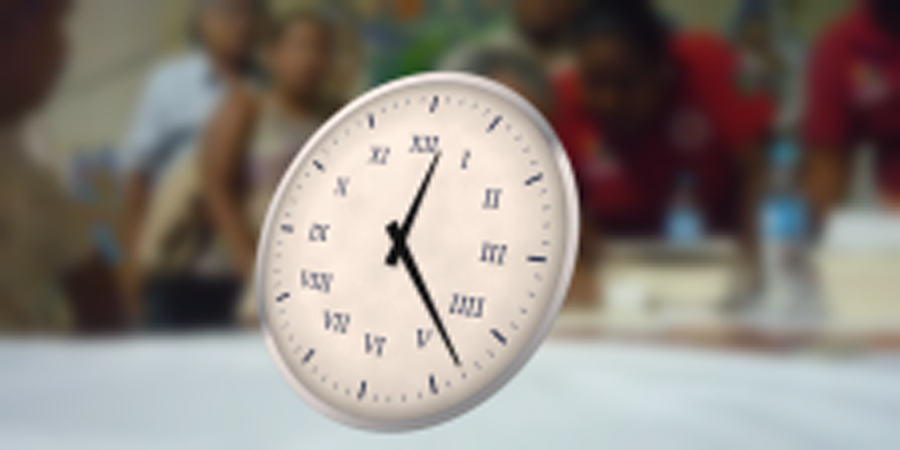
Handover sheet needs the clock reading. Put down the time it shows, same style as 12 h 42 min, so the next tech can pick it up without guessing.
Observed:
12 h 23 min
